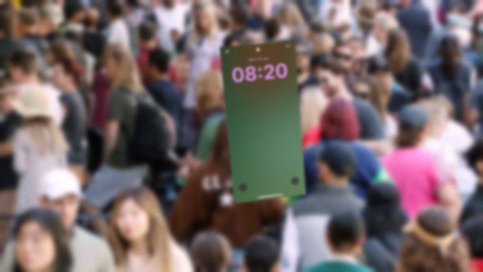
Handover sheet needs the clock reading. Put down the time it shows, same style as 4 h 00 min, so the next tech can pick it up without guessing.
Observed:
8 h 20 min
